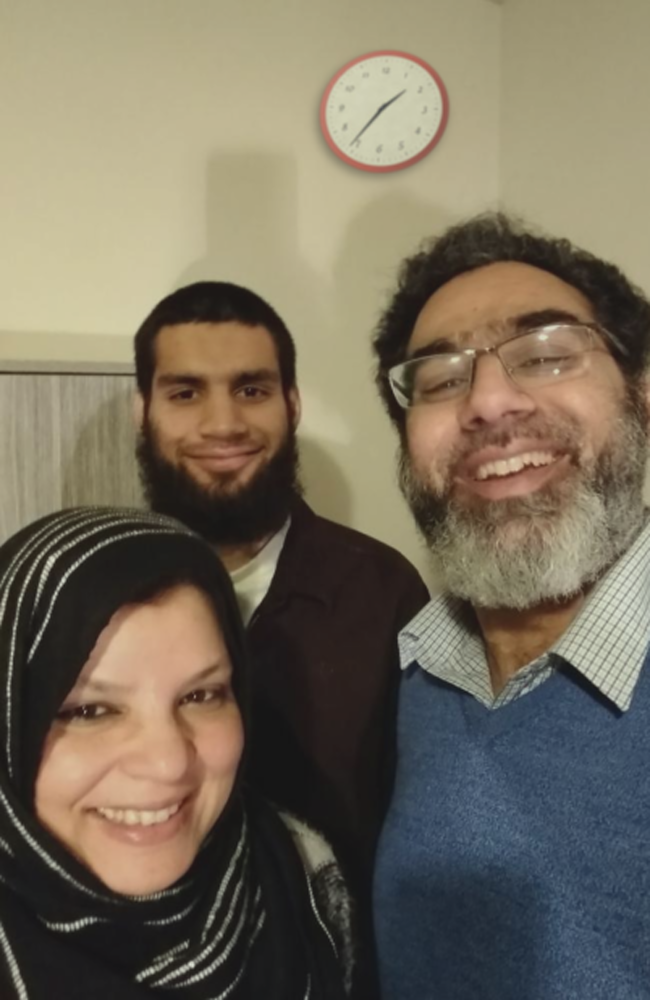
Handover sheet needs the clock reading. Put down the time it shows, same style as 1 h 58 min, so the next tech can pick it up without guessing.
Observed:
1 h 36 min
